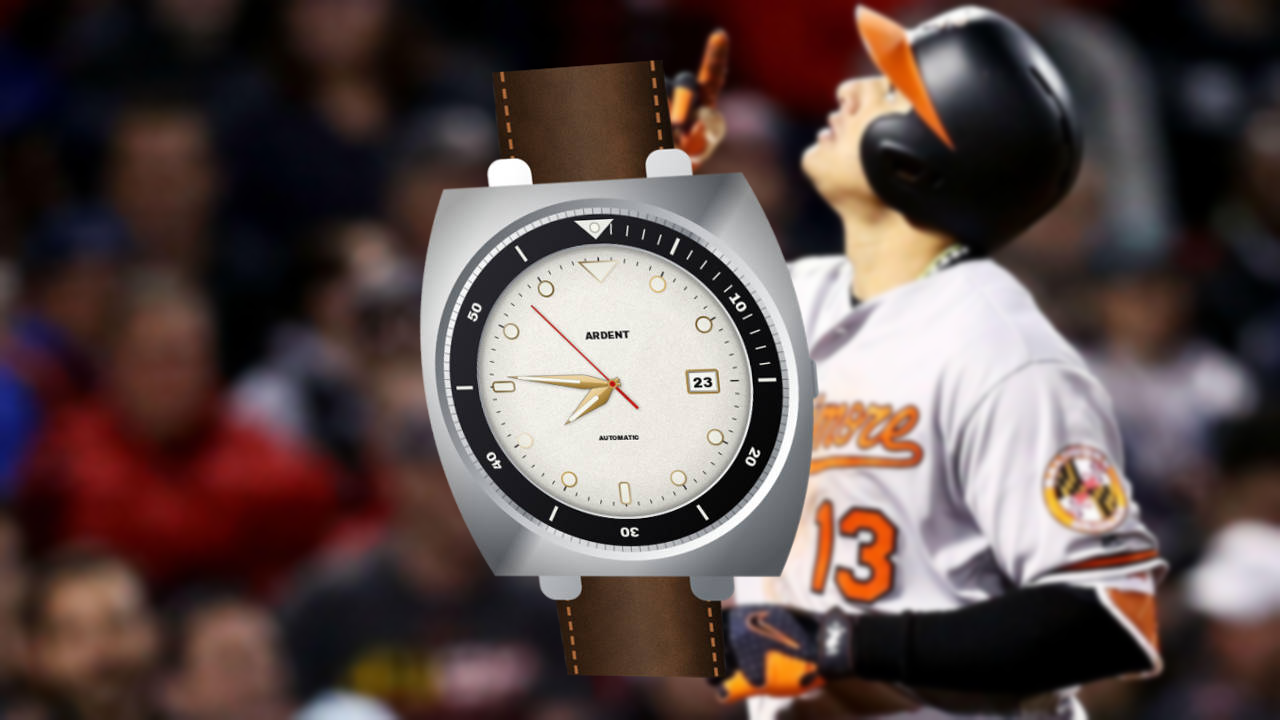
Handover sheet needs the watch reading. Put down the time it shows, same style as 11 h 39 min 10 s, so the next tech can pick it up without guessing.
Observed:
7 h 45 min 53 s
